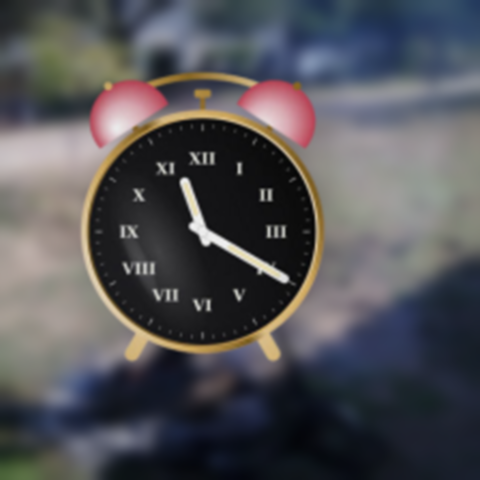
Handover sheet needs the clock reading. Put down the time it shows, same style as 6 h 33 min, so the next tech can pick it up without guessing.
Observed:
11 h 20 min
